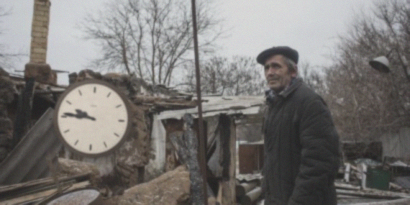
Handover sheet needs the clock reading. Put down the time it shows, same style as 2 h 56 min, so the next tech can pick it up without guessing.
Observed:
9 h 46 min
